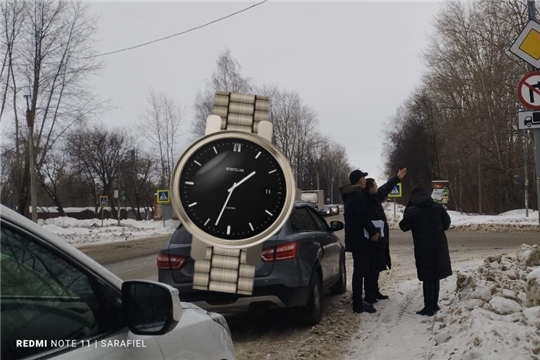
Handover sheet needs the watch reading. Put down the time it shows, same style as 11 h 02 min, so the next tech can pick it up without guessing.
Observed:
1 h 33 min
